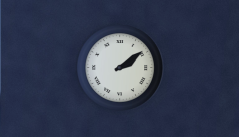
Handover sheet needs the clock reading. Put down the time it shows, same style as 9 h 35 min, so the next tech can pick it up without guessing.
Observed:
2 h 09 min
